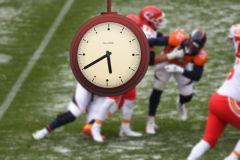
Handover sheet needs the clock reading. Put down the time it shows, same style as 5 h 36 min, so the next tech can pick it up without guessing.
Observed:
5 h 40 min
